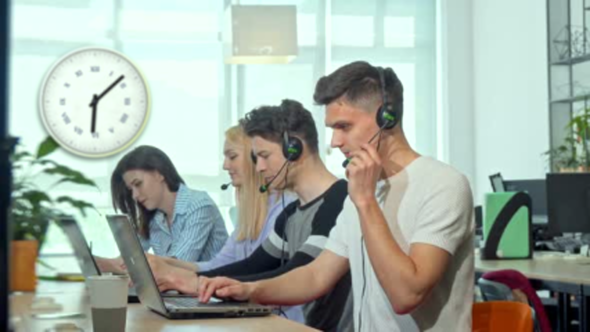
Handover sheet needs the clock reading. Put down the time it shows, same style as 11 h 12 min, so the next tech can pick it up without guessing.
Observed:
6 h 08 min
